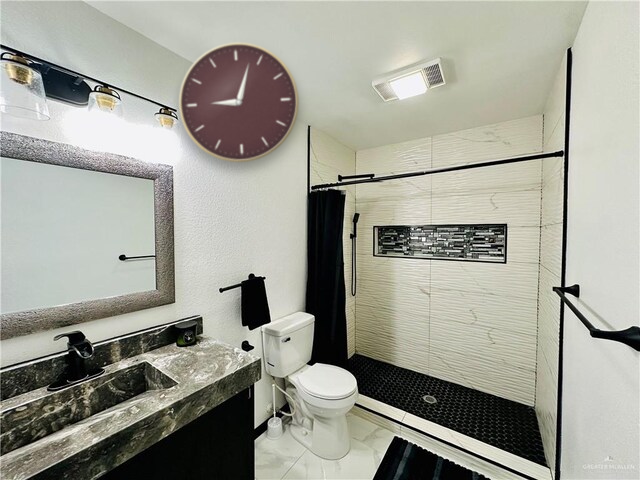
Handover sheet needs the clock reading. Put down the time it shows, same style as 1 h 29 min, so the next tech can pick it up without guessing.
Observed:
9 h 03 min
